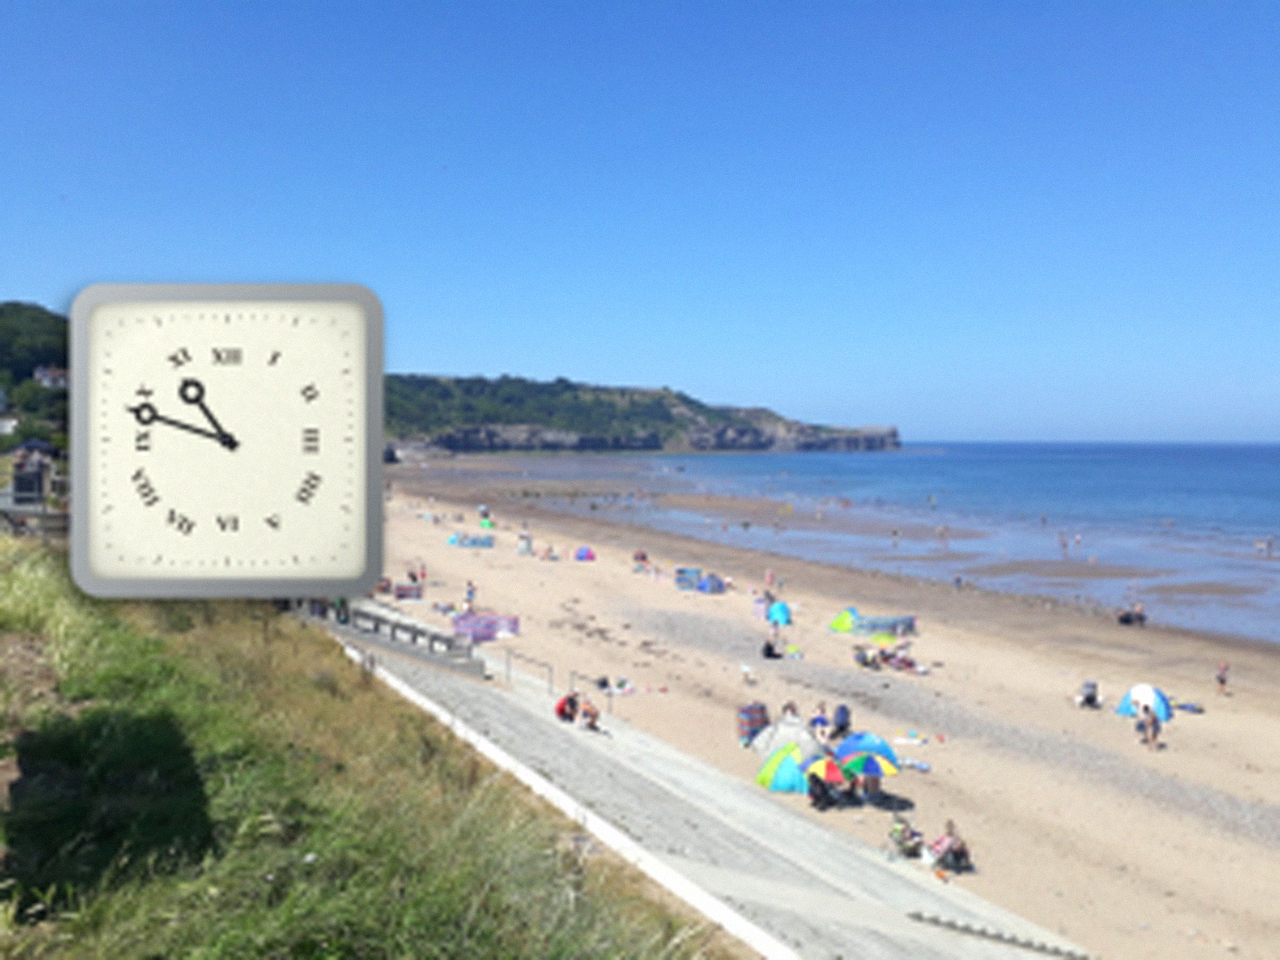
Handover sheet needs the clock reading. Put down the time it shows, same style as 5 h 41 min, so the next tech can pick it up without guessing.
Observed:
10 h 48 min
